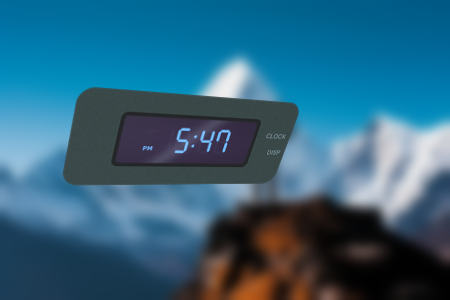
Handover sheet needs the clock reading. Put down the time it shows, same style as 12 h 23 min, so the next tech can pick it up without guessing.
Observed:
5 h 47 min
